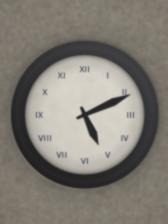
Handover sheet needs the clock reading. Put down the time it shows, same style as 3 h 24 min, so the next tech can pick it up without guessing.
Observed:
5 h 11 min
